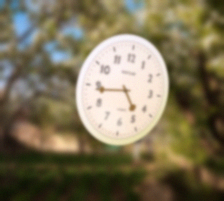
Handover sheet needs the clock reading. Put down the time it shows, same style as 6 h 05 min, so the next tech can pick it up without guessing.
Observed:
4 h 44 min
